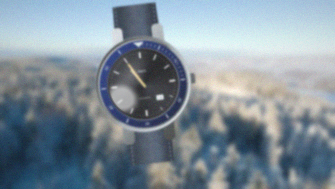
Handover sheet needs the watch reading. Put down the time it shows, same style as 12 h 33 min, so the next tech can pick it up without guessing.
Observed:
10 h 55 min
